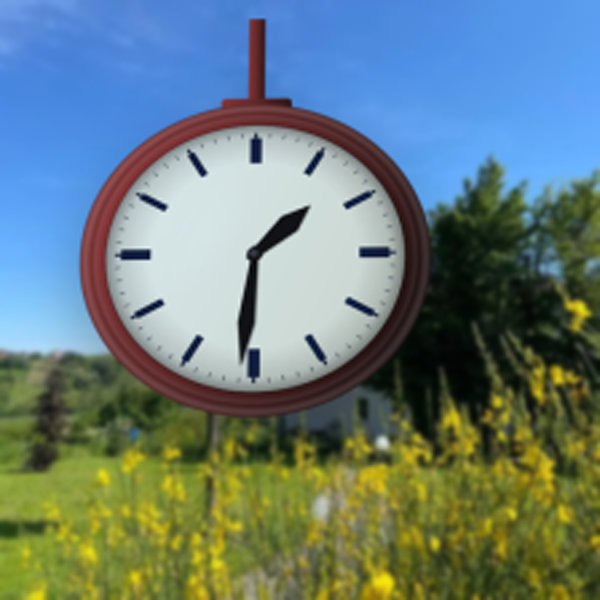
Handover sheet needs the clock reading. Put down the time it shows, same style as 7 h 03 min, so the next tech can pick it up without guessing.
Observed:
1 h 31 min
